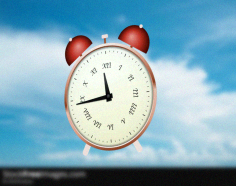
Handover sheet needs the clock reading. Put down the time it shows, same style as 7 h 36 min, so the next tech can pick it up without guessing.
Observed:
11 h 44 min
